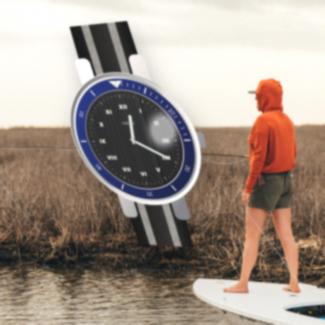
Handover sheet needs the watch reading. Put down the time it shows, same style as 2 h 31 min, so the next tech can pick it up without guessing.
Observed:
12 h 20 min
